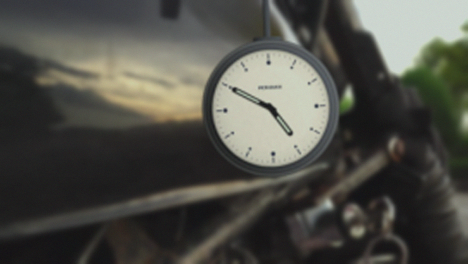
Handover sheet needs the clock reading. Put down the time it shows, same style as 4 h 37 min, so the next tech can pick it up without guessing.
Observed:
4 h 50 min
